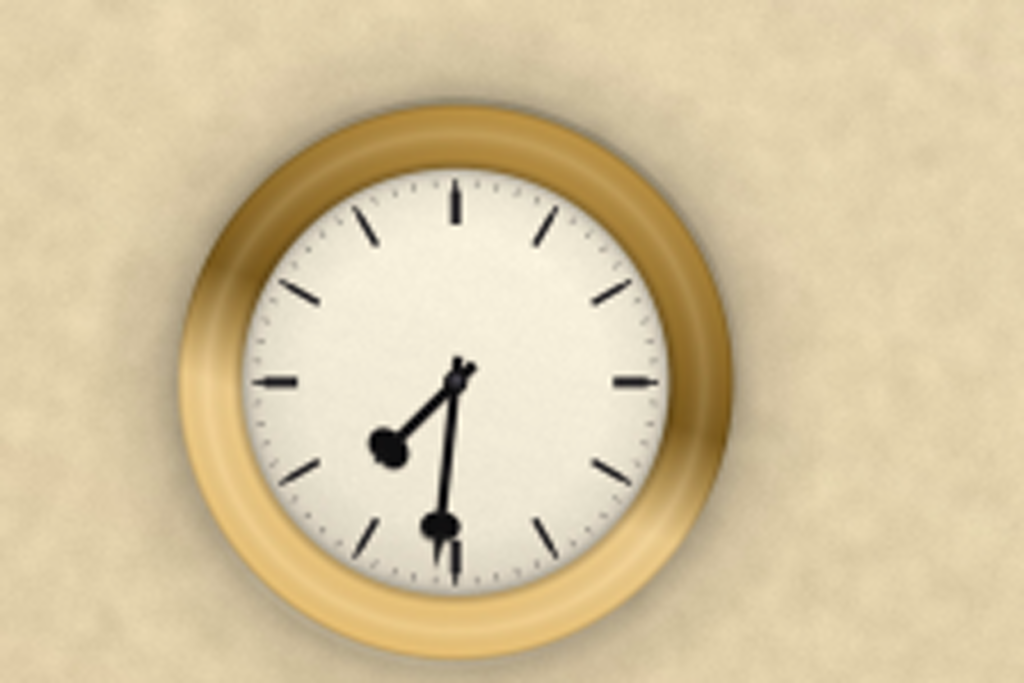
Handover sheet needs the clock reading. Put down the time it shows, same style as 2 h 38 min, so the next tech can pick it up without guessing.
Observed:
7 h 31 min
